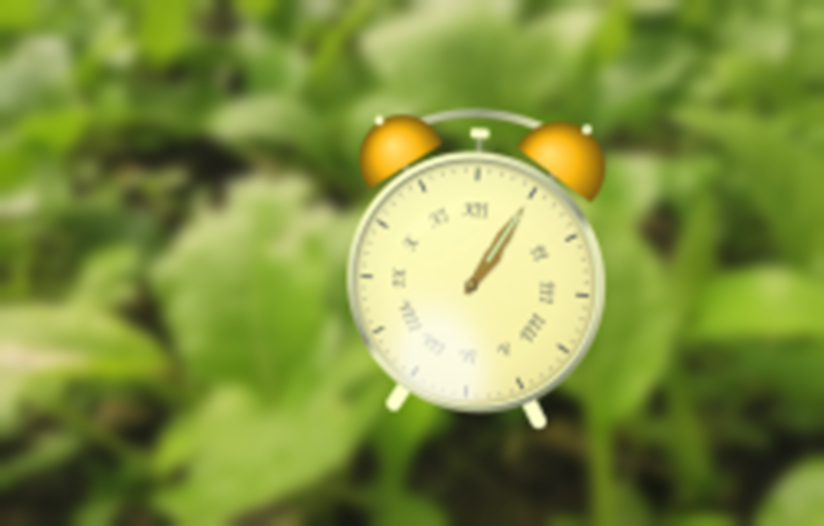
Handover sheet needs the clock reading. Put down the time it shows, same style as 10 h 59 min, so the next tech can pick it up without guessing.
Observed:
1 h 05 min
